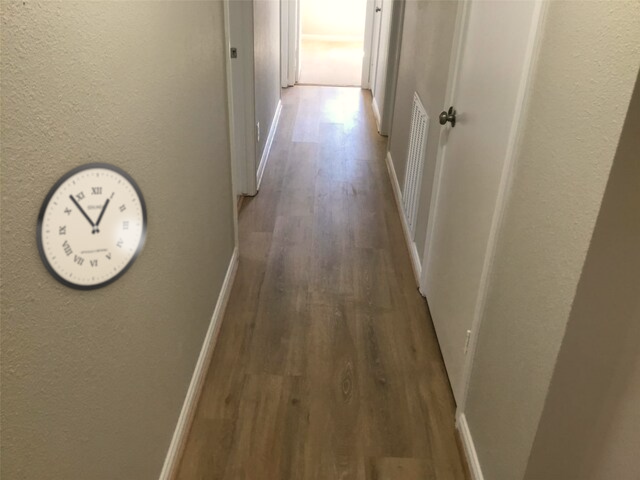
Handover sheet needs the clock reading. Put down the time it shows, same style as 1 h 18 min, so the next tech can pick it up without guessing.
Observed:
12 h 53 min
